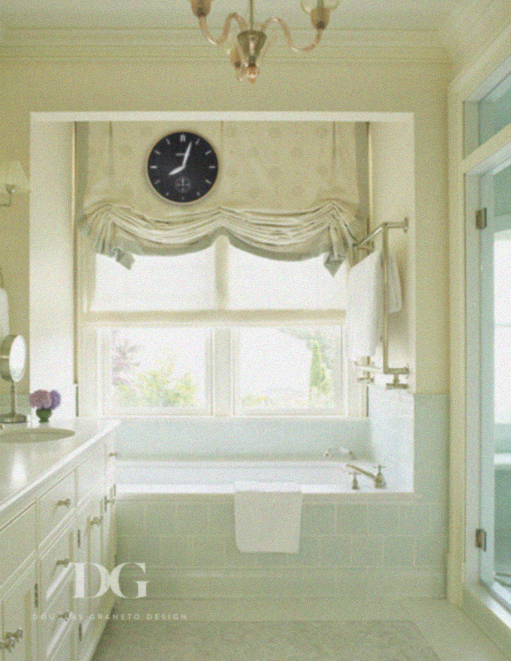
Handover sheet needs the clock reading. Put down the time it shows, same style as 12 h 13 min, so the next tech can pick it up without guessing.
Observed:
8 h 03 min
